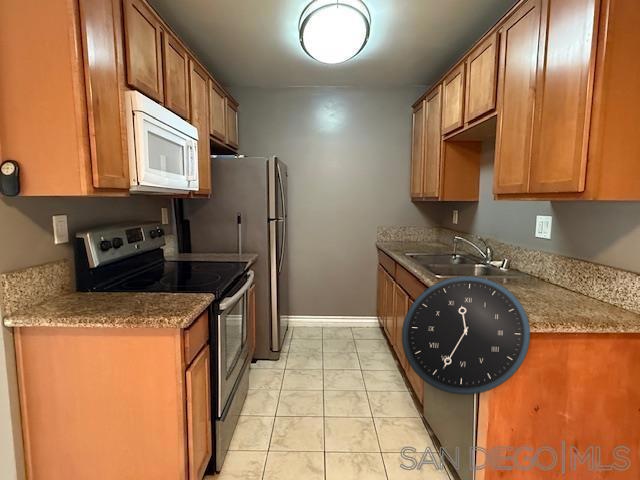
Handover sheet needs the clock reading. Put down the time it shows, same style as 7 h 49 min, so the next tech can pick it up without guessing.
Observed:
11 h 34 min
